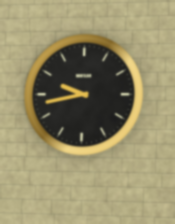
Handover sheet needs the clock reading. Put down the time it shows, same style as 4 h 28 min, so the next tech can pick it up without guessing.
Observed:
9 h 43 min
